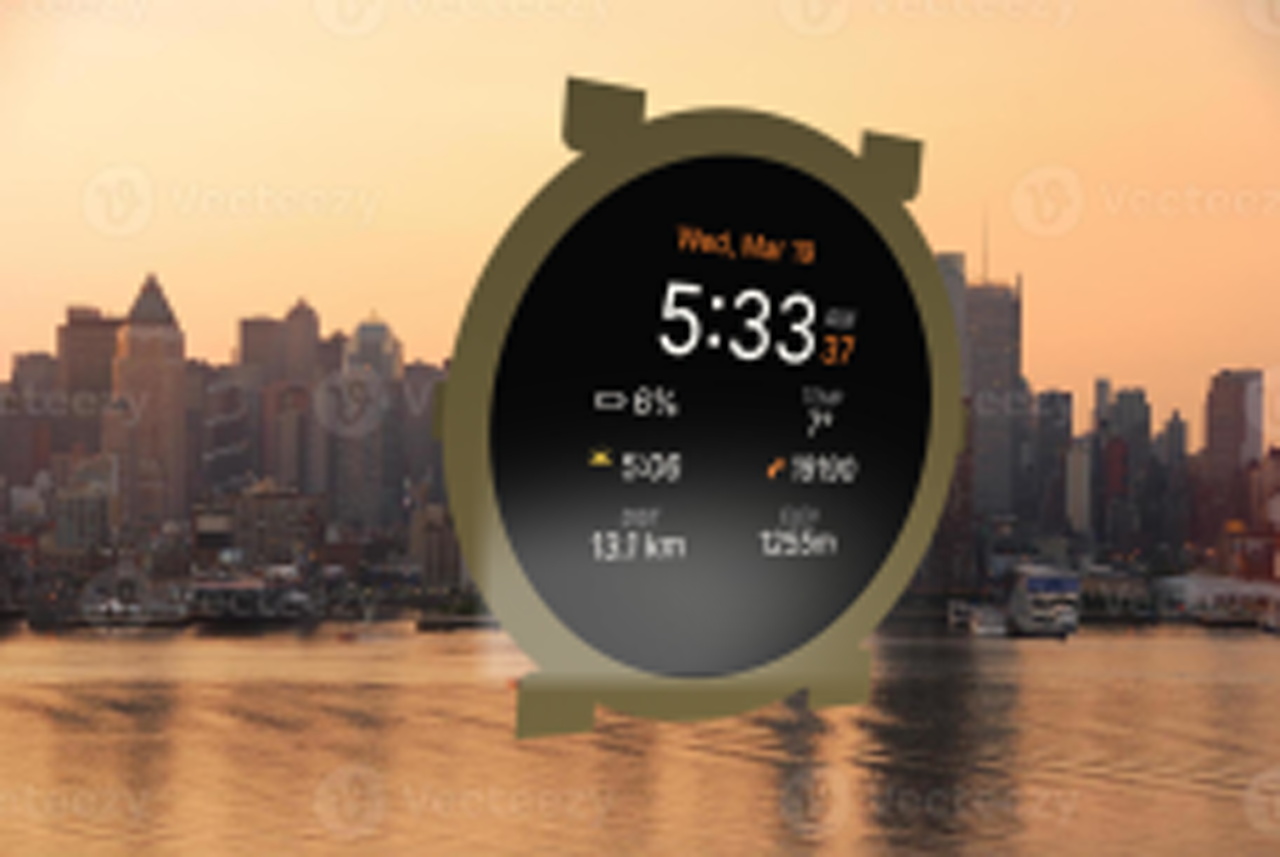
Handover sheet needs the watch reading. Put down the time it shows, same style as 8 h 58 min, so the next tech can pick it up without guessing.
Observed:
5 h 33 min
